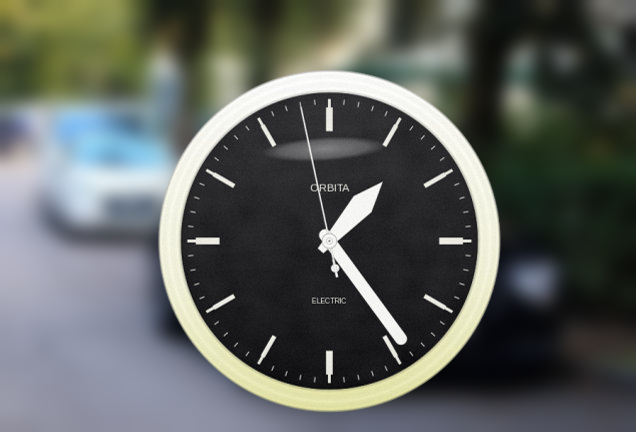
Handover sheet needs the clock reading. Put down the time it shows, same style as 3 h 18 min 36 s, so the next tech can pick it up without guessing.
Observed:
1 h 23 min 58 s
